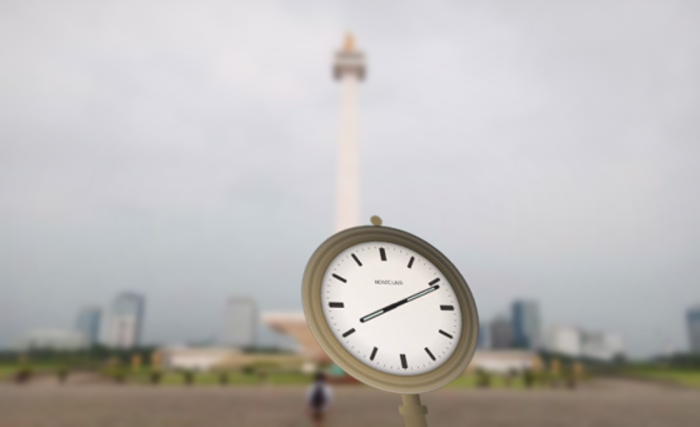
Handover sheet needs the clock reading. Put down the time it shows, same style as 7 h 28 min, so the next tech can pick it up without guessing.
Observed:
8 h 11 min
